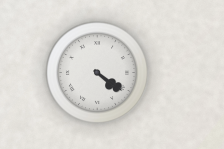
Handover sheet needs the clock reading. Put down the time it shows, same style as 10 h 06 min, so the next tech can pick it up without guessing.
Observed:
4 h 21 min
